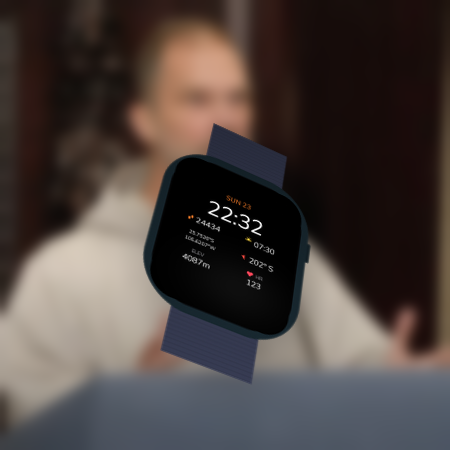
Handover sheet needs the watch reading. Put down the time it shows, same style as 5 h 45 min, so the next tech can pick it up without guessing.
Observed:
22 h 32 min
